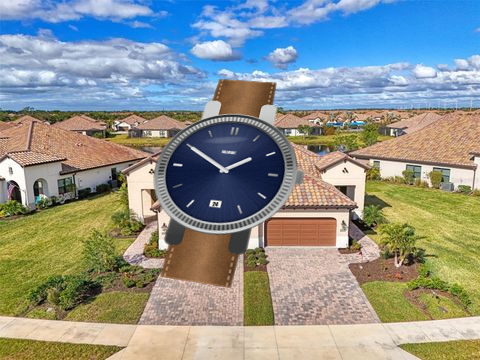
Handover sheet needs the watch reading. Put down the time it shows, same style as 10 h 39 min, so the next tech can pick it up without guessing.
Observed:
1 h 50 min
